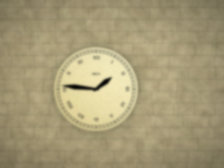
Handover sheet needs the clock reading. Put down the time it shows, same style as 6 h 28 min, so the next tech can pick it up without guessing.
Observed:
1 h 46 min
